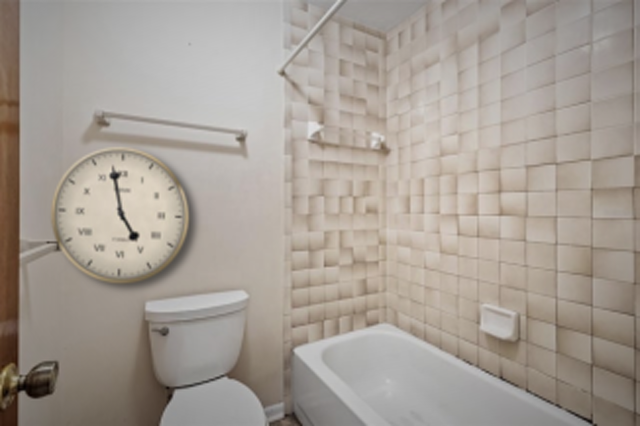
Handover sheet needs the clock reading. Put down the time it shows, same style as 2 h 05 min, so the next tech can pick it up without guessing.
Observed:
4 h 58 min
